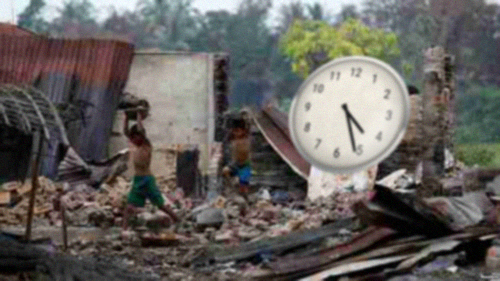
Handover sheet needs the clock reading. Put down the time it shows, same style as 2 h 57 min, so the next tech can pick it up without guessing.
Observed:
4 h 26 min
